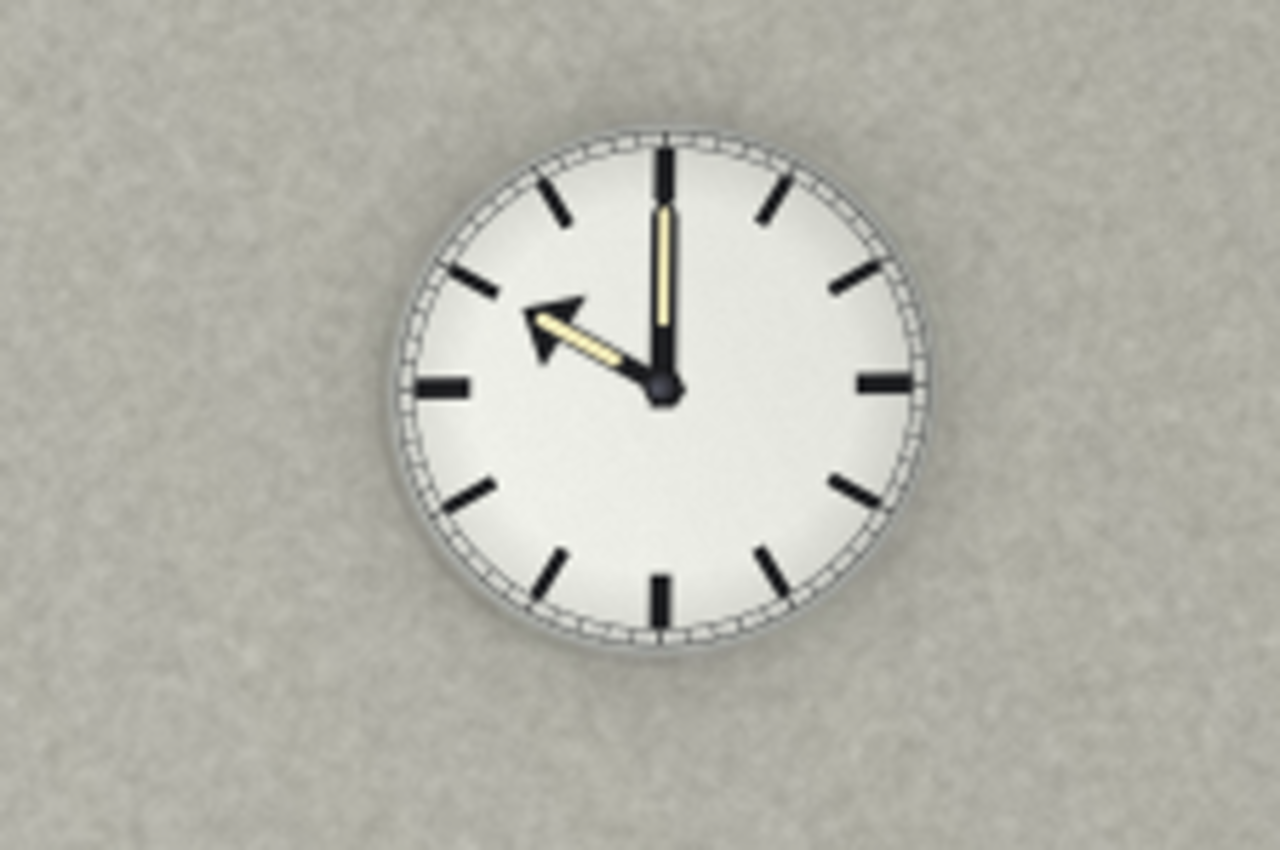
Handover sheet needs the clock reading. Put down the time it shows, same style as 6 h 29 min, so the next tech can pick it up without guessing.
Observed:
10 h 00 min
